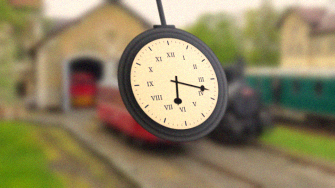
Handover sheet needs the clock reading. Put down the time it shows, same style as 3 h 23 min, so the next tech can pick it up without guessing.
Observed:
6 h 18 min
